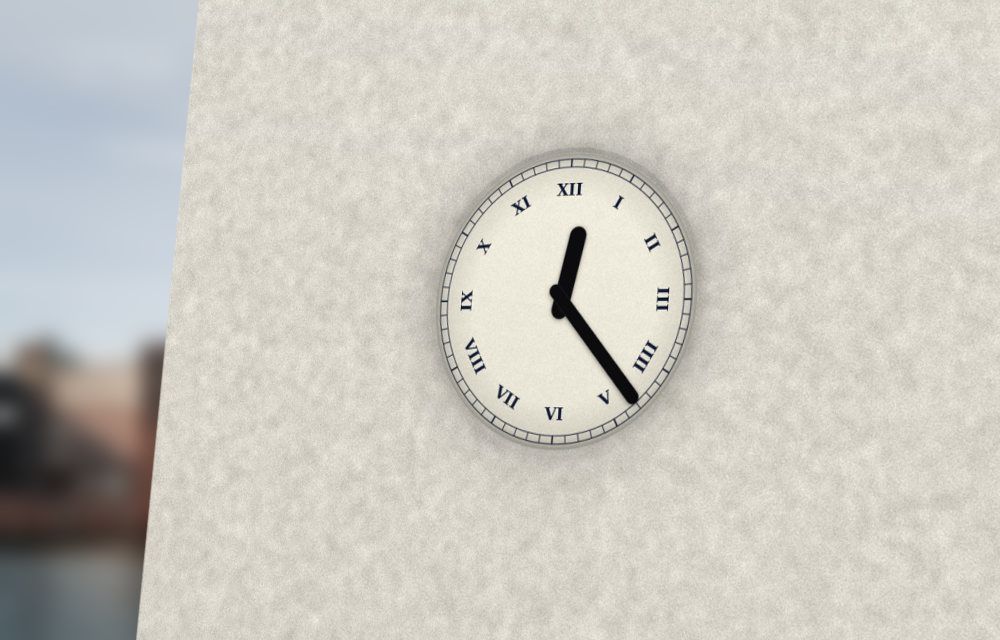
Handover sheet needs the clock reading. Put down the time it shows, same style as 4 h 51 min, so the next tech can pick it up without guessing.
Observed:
12 h 23 min
